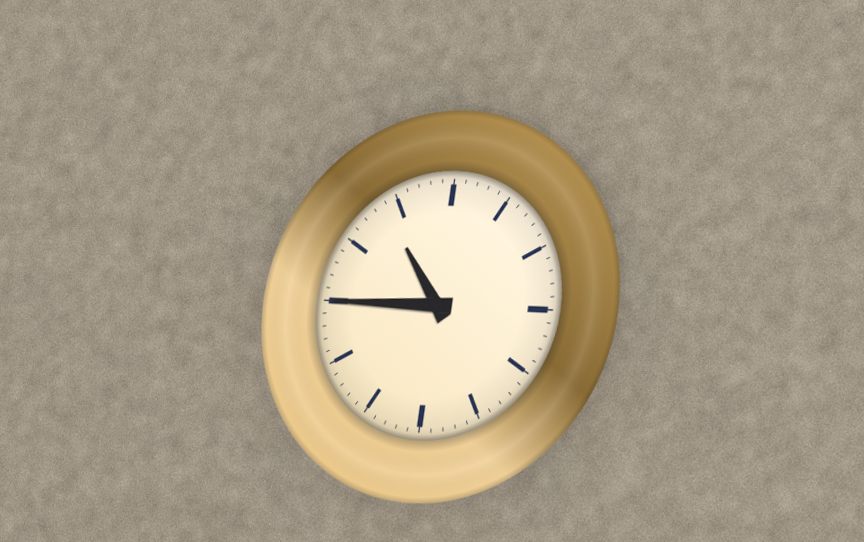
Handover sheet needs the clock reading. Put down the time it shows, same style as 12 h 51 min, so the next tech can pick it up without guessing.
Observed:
10 h 45 min
